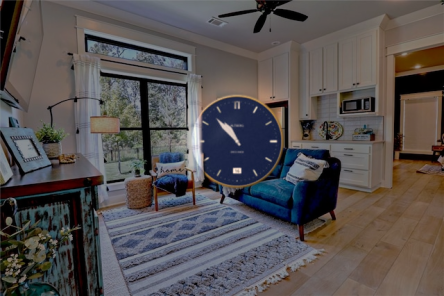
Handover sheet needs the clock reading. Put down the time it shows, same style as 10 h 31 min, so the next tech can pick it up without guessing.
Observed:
10 h 53 min
